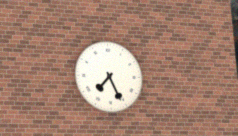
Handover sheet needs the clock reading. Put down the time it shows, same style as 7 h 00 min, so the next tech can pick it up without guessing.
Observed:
7 h 26 min
